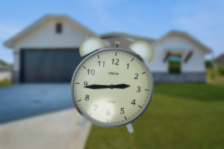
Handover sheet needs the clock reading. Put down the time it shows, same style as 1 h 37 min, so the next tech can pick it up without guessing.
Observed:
2 h 44 min
